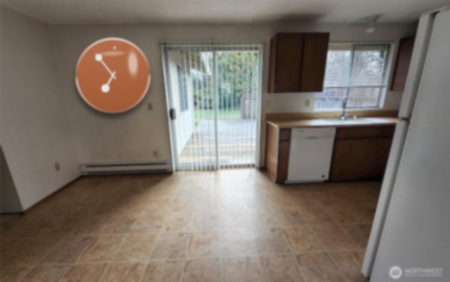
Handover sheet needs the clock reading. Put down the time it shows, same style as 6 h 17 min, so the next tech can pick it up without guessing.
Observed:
6 h 53 min
